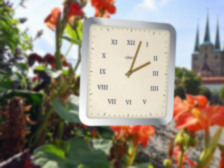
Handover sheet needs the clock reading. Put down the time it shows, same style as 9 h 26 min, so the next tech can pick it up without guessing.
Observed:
2 h 03 min
